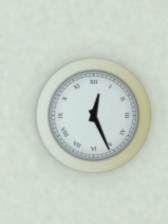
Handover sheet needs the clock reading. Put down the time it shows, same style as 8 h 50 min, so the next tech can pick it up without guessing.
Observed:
12 h 26 min
